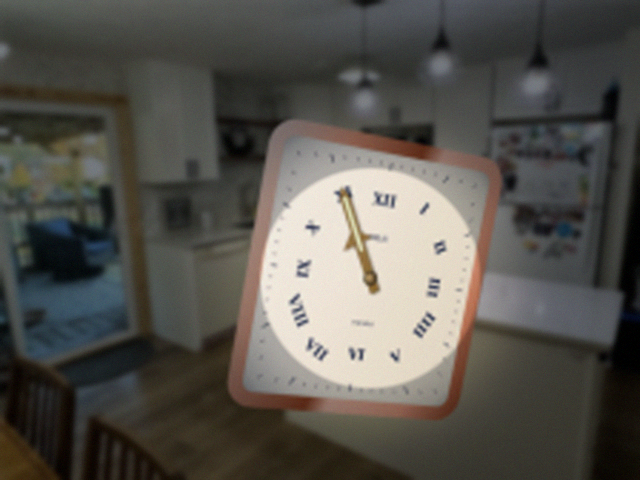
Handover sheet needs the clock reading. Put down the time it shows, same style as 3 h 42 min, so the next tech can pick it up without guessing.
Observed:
10 h 55 min
